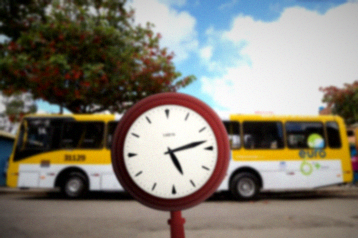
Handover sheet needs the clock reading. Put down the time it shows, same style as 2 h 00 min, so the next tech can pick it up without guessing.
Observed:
5 h 13 min
